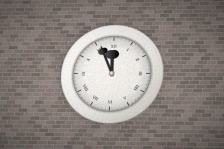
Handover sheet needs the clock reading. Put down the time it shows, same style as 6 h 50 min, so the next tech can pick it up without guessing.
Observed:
11 h 56 min
